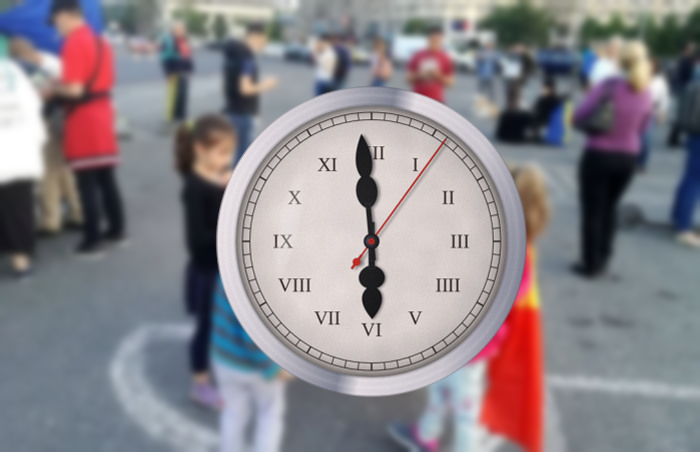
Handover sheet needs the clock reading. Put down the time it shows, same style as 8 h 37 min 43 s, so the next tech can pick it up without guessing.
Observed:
5 h 59 min 06 s
